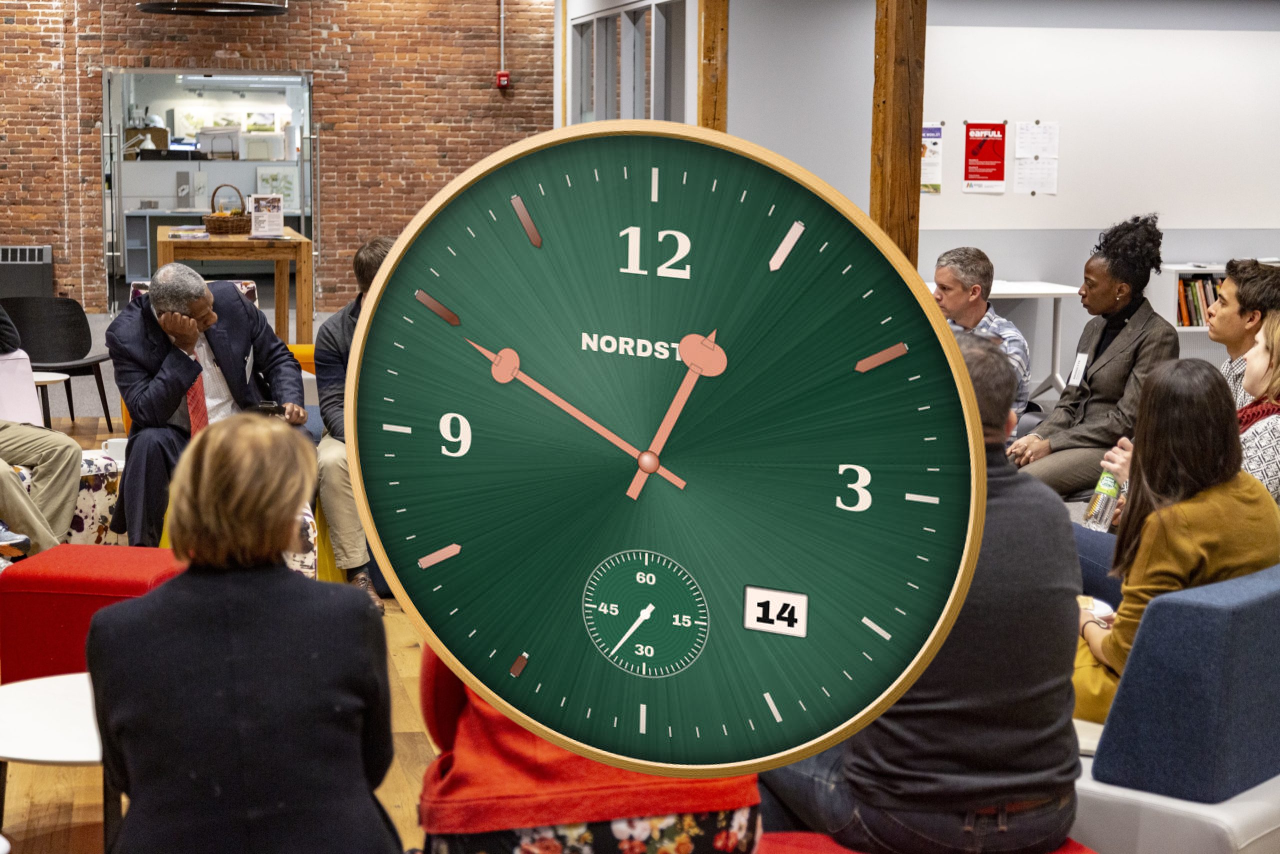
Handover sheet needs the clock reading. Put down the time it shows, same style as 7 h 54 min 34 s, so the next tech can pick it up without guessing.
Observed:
12 h 49 min 36 s
